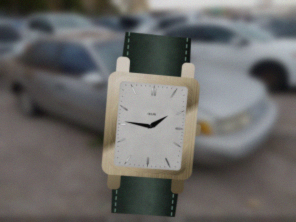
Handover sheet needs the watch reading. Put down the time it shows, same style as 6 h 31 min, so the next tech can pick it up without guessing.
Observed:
1 h 46 min
